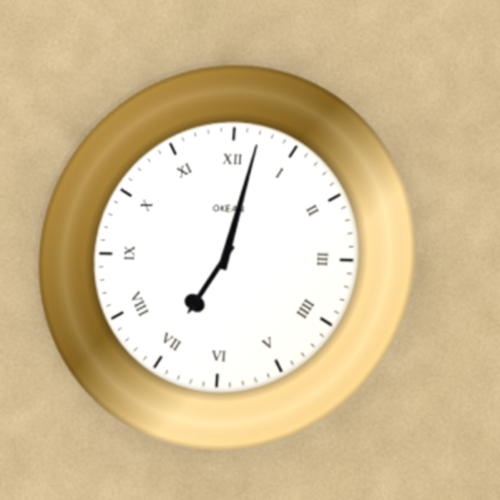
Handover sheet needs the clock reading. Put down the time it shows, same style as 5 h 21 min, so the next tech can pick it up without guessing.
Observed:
7 h 02 min
